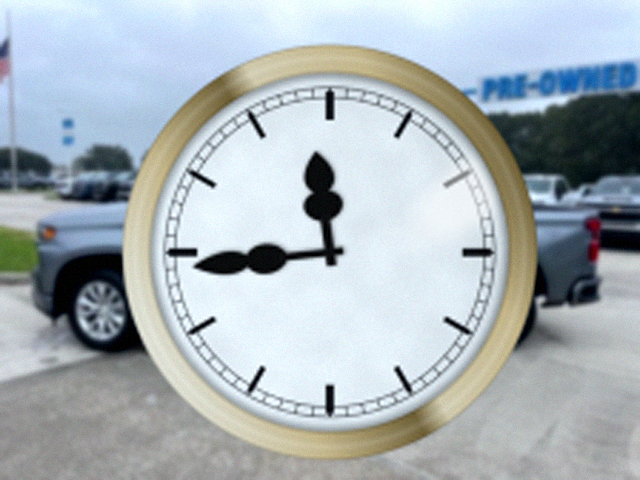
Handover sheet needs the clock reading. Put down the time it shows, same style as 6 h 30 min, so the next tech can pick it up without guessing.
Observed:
11 h 44 min
